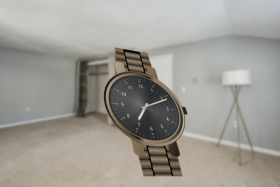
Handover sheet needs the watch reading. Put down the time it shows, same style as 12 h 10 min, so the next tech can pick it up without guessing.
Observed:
7 h 11 min
